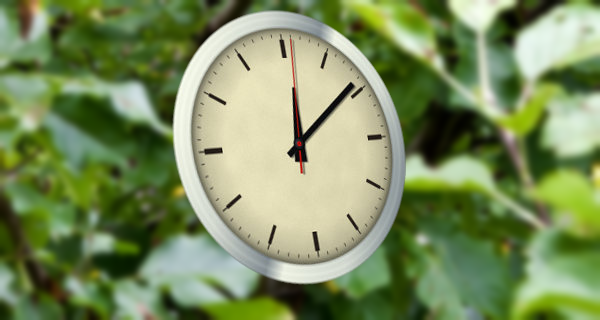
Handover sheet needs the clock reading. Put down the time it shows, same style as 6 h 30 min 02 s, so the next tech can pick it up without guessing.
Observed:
12 h 09 min 01 s
